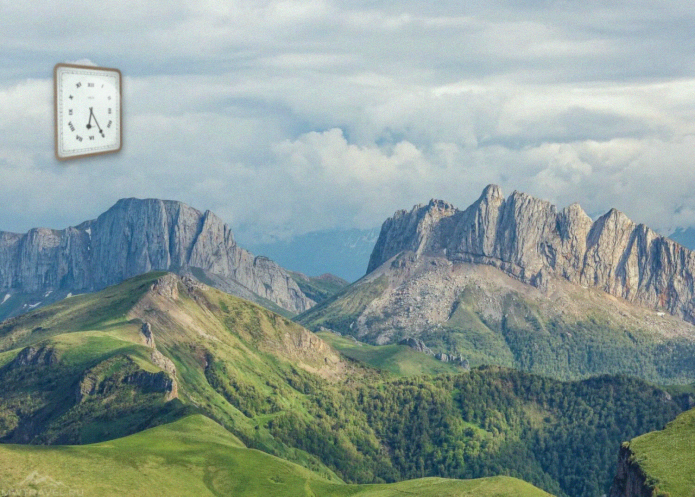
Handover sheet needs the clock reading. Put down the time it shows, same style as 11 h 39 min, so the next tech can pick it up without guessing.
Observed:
6 h 25 min
